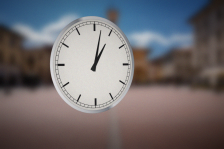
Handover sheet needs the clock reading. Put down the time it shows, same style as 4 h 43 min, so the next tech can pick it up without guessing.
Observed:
1 h 02 min
